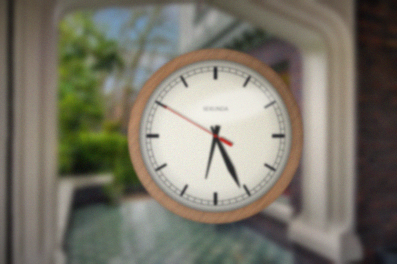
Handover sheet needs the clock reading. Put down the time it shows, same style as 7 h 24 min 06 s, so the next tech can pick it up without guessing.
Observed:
6 h 25 min 50 s
